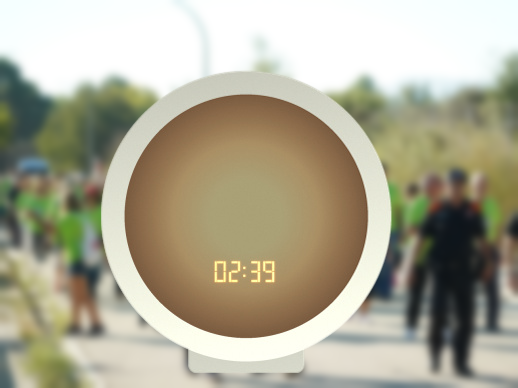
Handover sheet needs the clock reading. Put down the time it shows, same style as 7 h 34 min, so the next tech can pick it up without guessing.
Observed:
2 h 39 min
